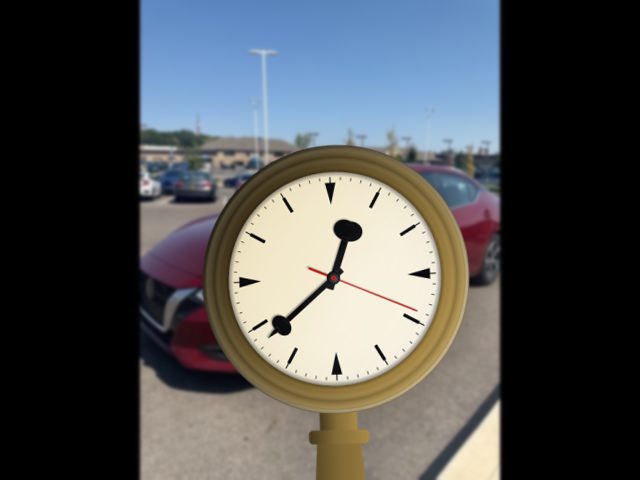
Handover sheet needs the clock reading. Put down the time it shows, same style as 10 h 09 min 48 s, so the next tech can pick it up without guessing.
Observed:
12 h 38 min 19 s
